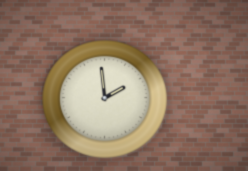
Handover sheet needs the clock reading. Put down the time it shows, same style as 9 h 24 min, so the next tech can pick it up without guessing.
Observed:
1 h 59 min
